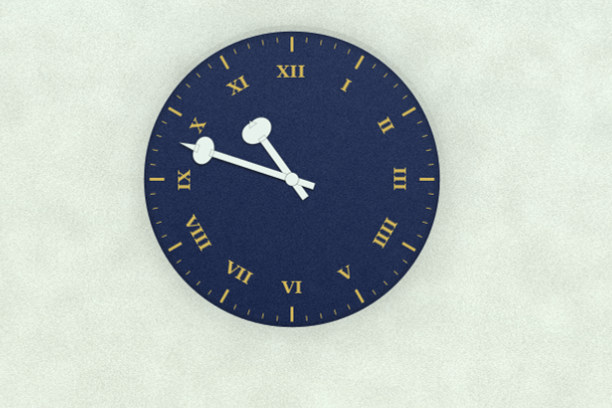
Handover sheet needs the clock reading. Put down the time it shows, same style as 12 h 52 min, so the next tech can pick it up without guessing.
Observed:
10 h 48 min
